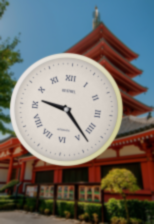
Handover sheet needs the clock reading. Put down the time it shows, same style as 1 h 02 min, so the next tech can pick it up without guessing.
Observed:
9 h 23 min
